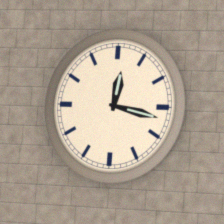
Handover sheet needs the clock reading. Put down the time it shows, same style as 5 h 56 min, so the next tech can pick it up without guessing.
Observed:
12 h 17 min
